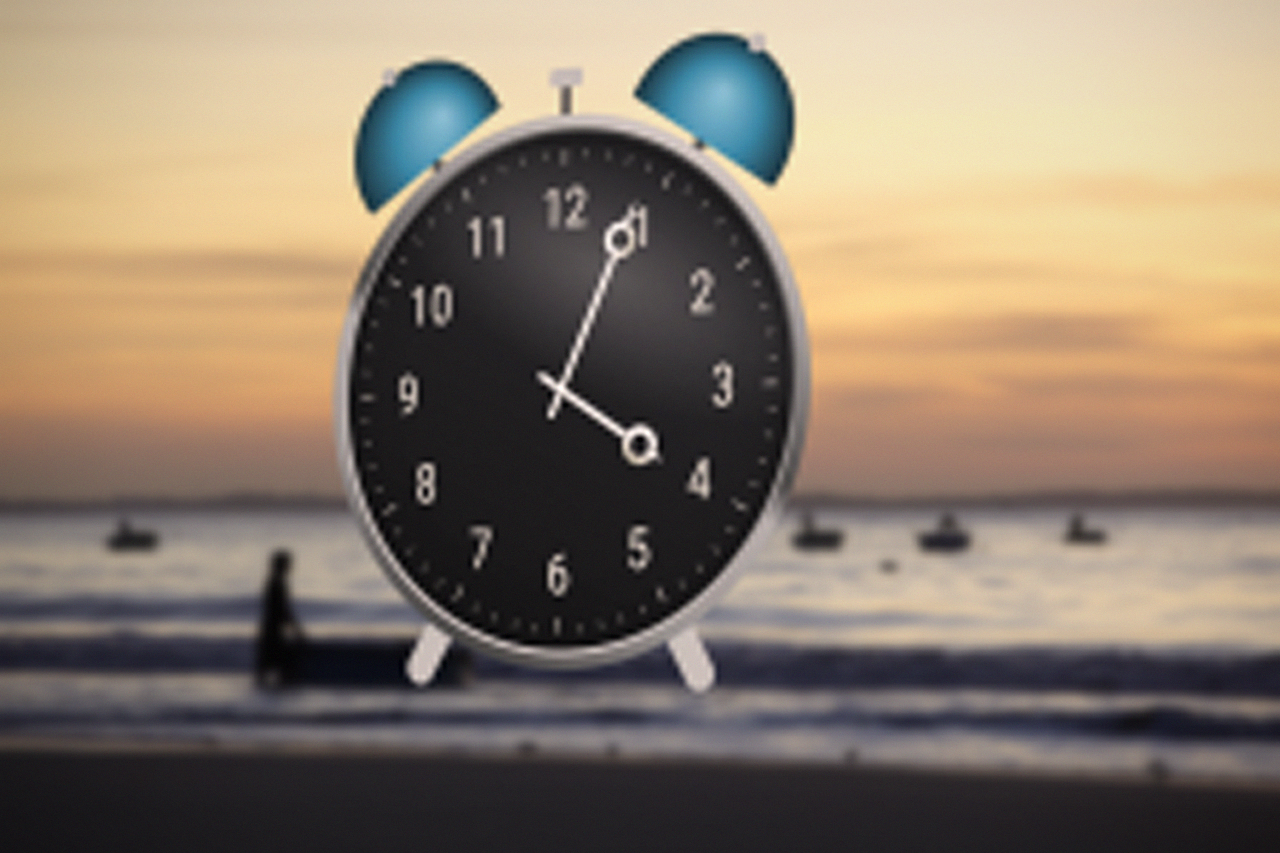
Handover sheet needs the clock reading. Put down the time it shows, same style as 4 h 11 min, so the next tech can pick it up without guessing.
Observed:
4 h 04 min
